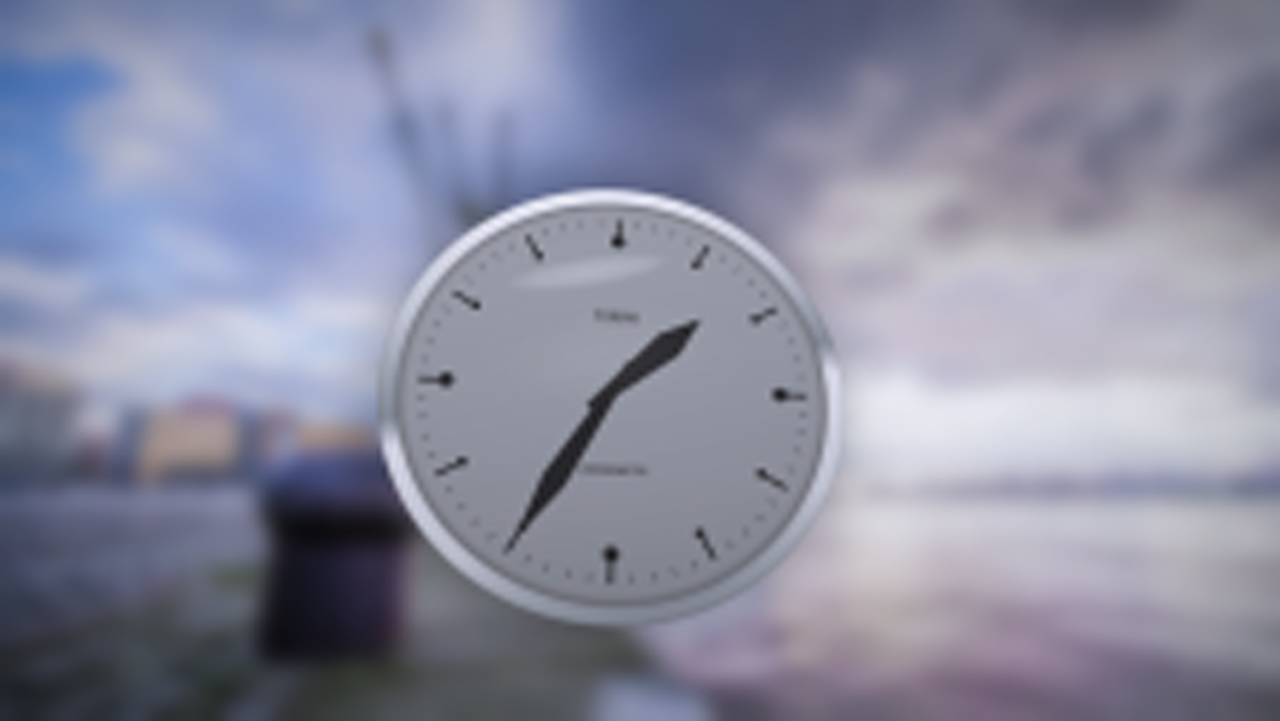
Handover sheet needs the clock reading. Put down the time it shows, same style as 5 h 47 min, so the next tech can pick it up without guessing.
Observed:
1 h 35 min
